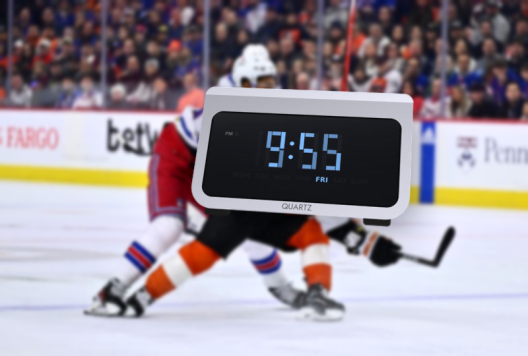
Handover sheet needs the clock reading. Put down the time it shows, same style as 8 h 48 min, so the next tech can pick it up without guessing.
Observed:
9 h 55 min
